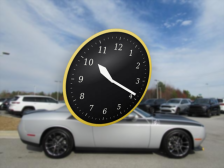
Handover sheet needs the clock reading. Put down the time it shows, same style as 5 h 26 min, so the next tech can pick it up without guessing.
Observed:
10 h 19 min
